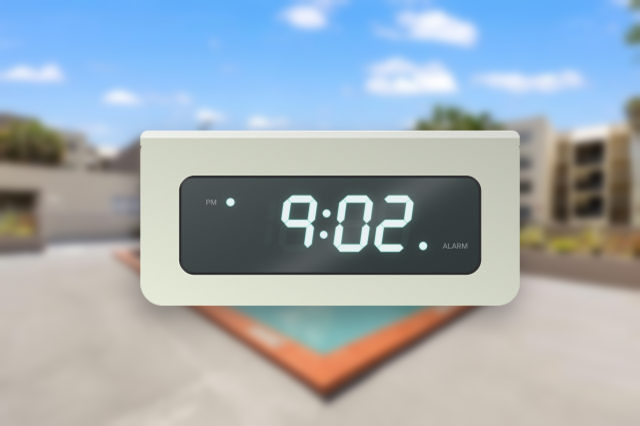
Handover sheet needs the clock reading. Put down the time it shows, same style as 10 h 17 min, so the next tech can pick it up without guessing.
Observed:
9 h 02 min
